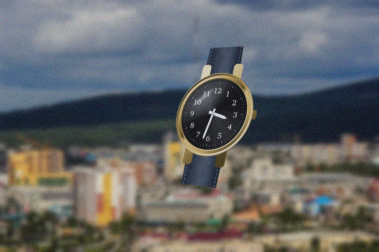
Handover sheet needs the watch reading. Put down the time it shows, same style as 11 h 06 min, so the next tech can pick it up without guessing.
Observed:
3 h 32 min
